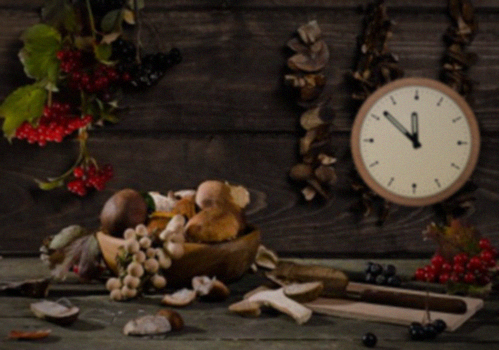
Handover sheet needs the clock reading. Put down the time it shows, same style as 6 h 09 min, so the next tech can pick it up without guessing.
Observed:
11 h 52 min
